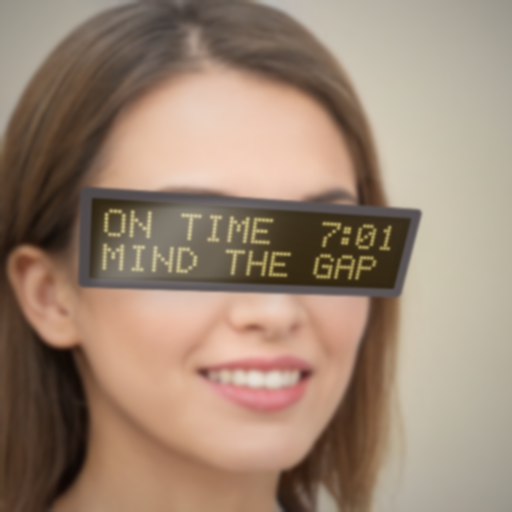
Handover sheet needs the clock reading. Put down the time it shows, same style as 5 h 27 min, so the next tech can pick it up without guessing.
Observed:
7 h 01 min
